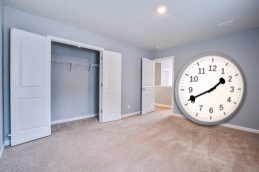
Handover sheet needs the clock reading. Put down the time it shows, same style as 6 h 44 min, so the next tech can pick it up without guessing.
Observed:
1 h 41 min
